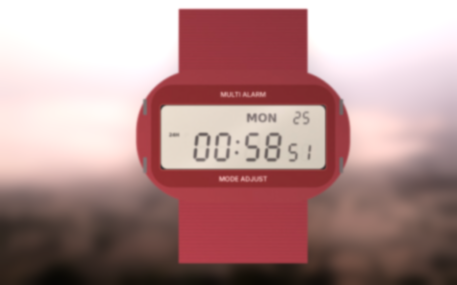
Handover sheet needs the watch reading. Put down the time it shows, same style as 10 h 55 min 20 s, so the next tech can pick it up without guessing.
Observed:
0 h 58 min 51 s
